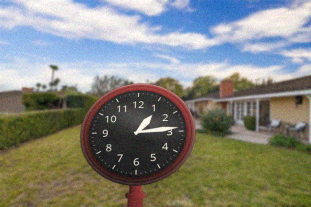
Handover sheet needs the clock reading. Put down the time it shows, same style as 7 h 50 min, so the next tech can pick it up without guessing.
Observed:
1 h 14 min
